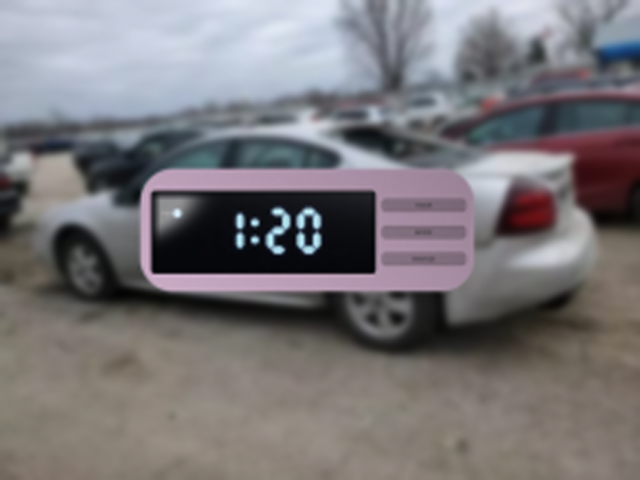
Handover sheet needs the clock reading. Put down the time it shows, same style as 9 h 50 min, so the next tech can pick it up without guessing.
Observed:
1 h 20 min
